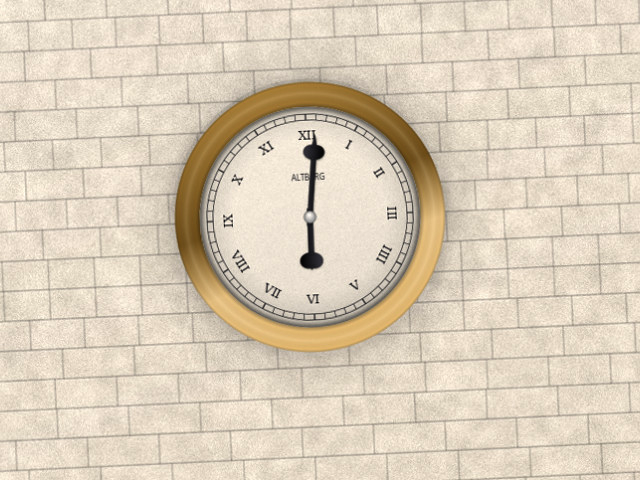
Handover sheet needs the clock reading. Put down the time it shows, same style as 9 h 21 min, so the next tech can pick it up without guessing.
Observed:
6 h 01 min
